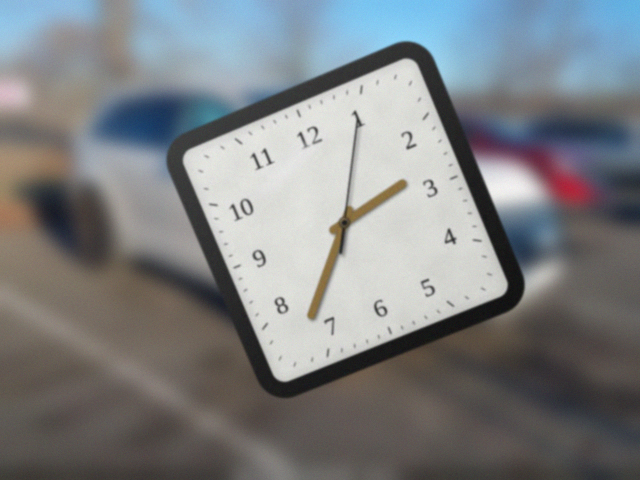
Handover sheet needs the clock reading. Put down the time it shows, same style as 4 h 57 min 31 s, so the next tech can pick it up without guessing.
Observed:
2 h 37 min 05 s
